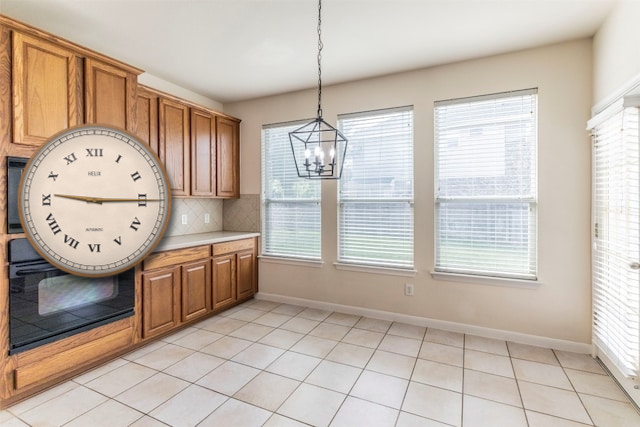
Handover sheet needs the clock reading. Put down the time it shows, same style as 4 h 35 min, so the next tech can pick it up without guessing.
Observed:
9 h 15 min
